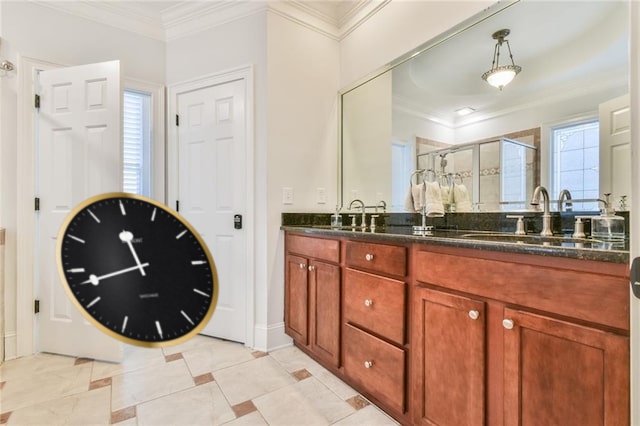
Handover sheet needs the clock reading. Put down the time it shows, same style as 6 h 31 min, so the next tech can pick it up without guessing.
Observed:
11 h 43 min
